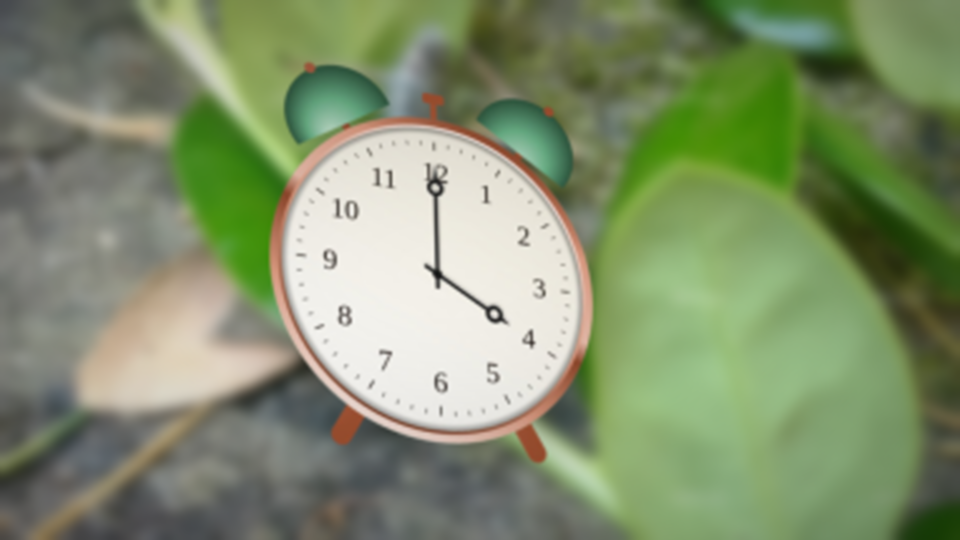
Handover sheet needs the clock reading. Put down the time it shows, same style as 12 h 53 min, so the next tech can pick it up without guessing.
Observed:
4 h 00 min
